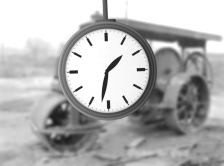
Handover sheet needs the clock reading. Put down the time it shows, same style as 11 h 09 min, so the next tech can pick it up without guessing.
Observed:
1 h 32 min
